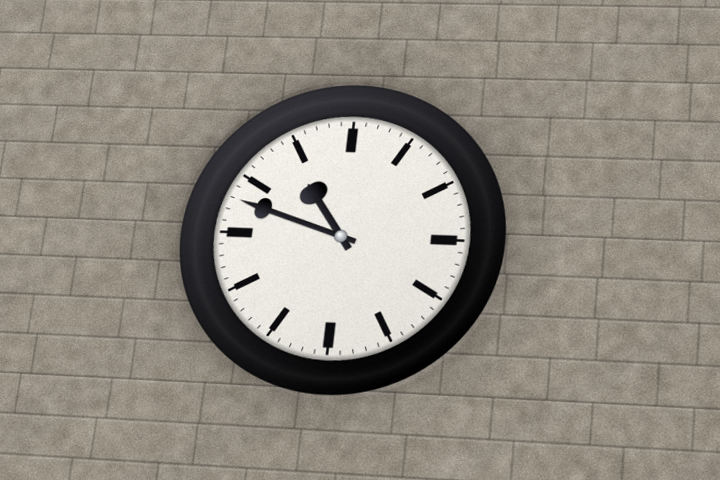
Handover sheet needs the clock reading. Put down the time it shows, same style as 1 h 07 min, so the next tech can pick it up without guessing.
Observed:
10 h 48 min
